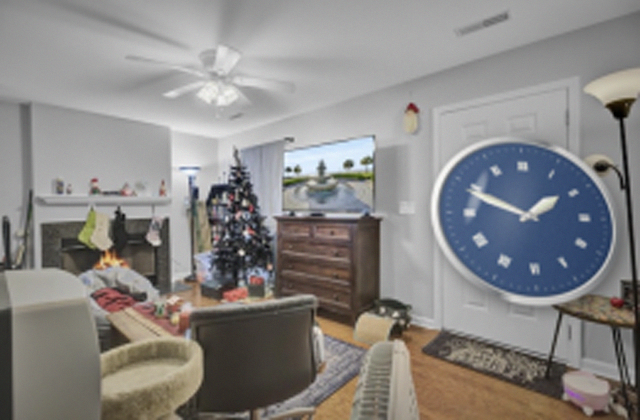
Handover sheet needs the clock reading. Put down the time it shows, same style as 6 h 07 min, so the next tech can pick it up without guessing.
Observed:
1 h 49 min
